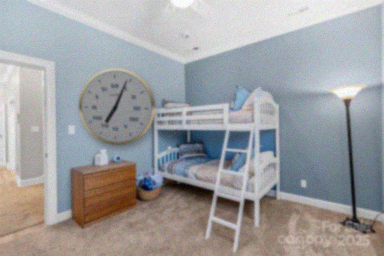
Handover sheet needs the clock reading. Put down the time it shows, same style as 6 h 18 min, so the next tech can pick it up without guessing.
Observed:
7 h 04 min
